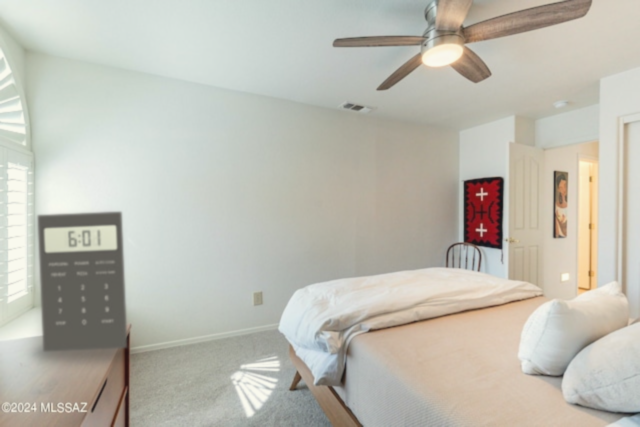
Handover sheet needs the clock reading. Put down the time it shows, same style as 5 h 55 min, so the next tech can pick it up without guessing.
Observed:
6 h 01 min
